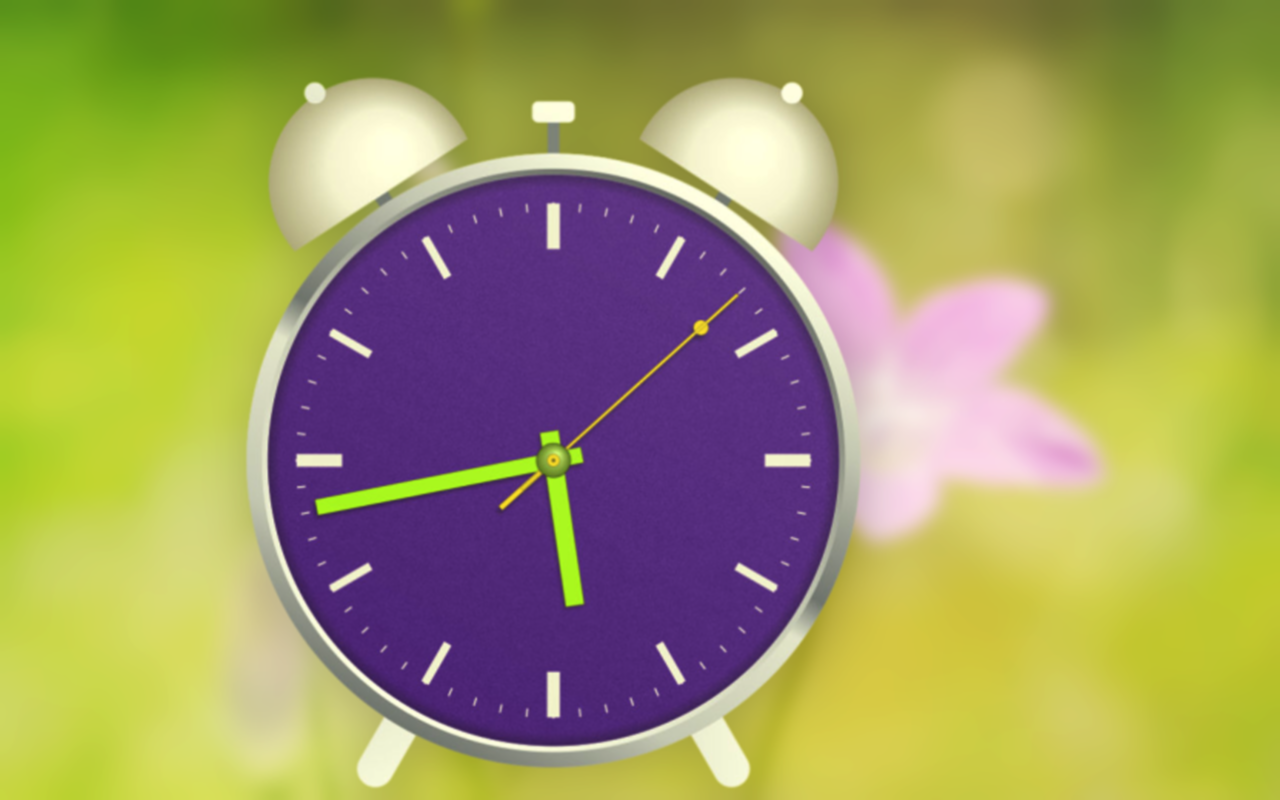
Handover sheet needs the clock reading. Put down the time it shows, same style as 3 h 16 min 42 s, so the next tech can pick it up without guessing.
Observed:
5 h 43 min 08 s
